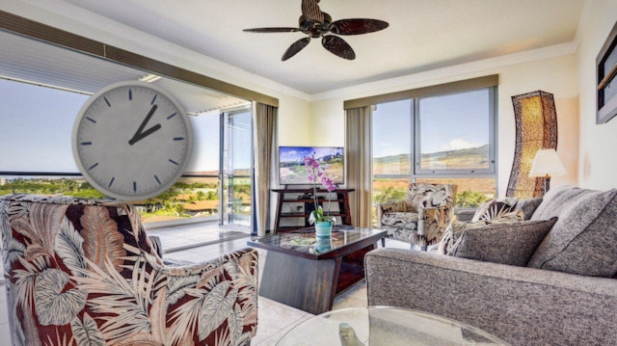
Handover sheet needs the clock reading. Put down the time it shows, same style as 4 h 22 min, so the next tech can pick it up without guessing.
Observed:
2 h 06 min
